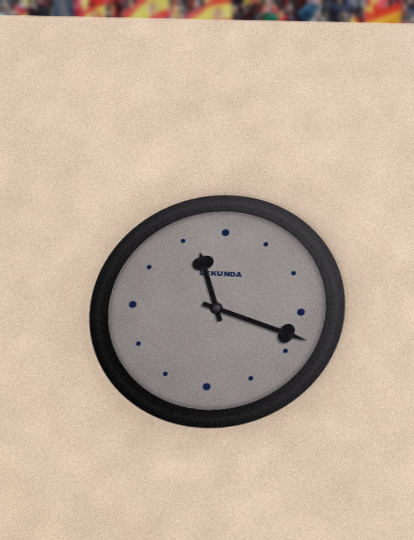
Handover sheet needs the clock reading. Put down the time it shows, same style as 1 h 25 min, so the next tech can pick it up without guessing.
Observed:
11 h 18 min
